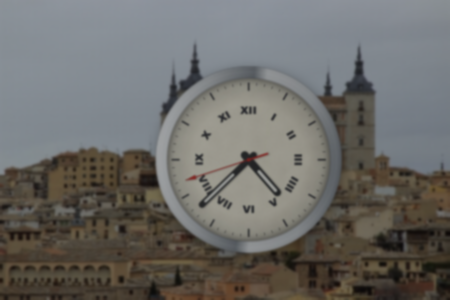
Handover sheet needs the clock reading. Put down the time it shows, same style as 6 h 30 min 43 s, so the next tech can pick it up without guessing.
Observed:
4 h 37 min 42 s
